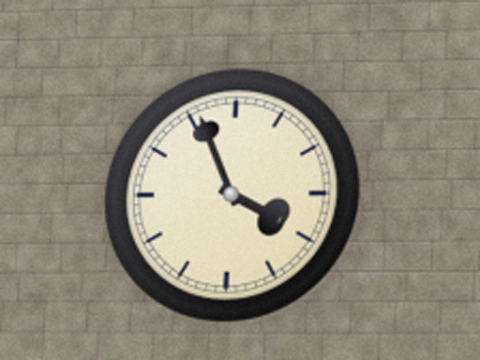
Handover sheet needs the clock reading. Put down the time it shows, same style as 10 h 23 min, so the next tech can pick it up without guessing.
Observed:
3 h 56 min
